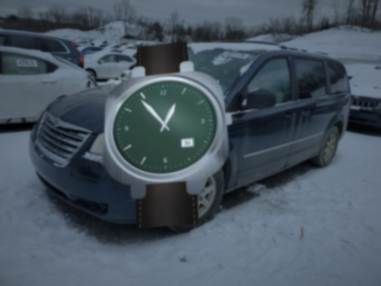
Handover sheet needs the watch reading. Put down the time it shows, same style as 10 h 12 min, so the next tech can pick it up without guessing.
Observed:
12 h 54 min
